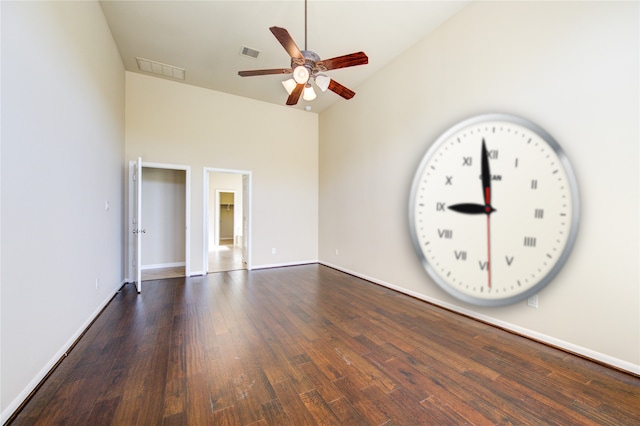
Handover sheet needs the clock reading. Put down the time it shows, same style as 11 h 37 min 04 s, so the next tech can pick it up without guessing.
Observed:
8 h 58 min 29 s
